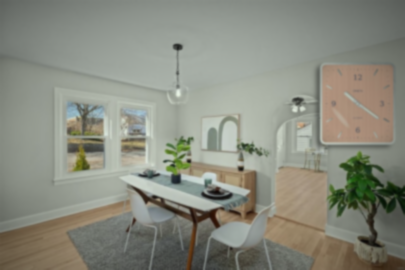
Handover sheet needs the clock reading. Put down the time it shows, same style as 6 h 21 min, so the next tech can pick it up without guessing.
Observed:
10 h 21 min
